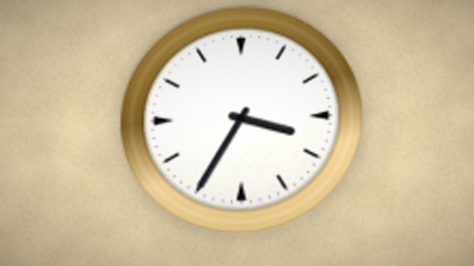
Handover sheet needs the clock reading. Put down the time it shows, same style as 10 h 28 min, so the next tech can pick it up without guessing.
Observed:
3 h 35 min
